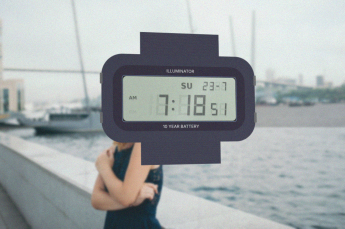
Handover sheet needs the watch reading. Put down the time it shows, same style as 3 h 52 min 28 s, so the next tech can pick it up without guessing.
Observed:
7 h 18 min 51 s
